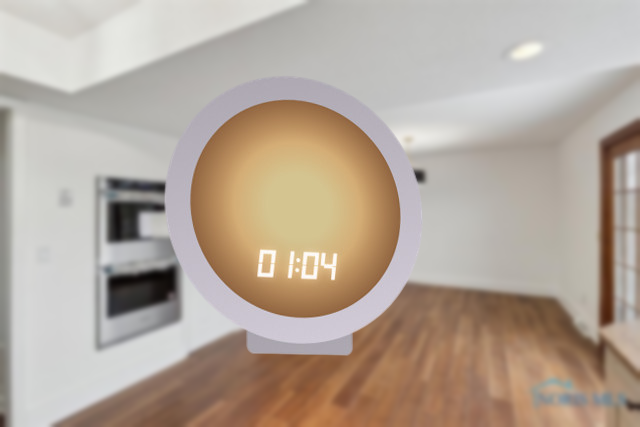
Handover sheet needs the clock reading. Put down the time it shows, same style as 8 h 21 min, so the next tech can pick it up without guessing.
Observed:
1 h 04 min
